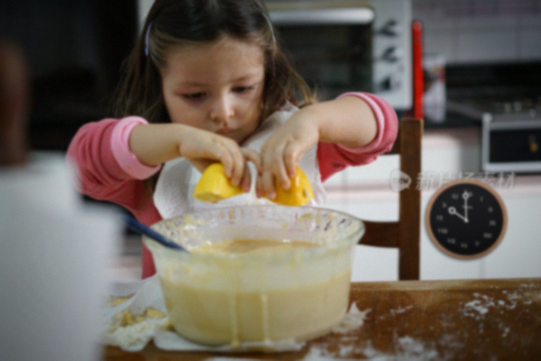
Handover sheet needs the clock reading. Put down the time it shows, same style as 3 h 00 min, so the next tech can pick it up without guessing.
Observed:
9 h 59 min
